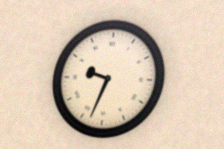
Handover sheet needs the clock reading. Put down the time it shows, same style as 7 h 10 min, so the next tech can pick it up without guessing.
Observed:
9 h 33 min
